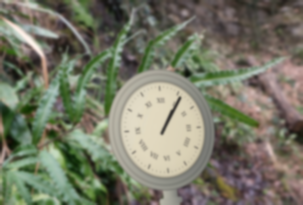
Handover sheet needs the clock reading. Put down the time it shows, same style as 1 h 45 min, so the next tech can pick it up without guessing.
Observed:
1 h 06 min
